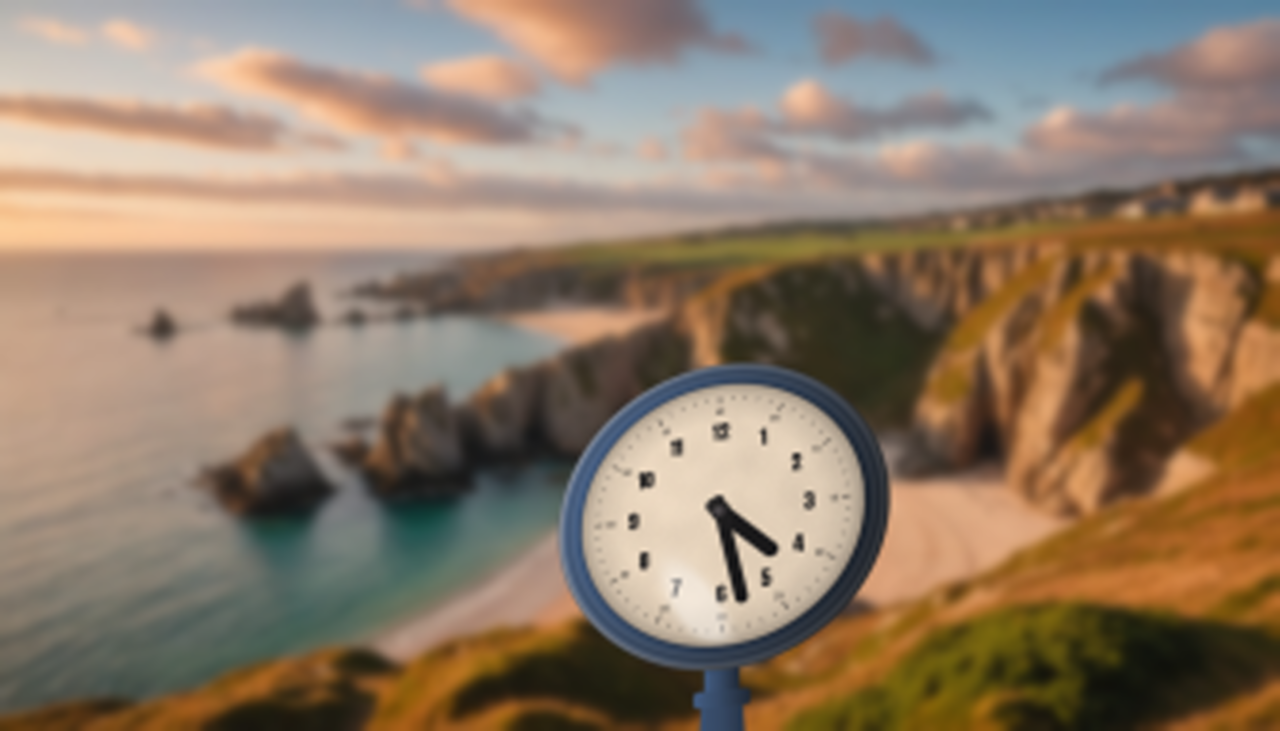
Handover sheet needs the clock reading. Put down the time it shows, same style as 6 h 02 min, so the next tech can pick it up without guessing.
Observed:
4 h 28 min
